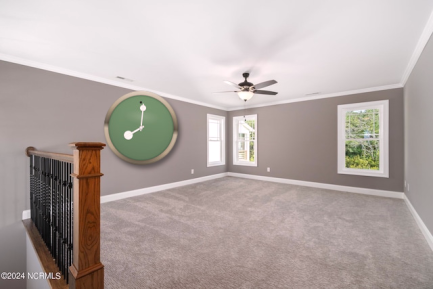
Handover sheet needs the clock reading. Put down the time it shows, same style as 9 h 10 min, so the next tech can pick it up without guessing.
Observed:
8 h 01 min
